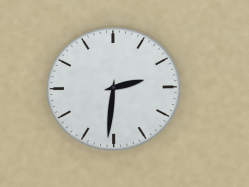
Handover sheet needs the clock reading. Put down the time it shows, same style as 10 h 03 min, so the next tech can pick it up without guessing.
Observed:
2 h 31 min
